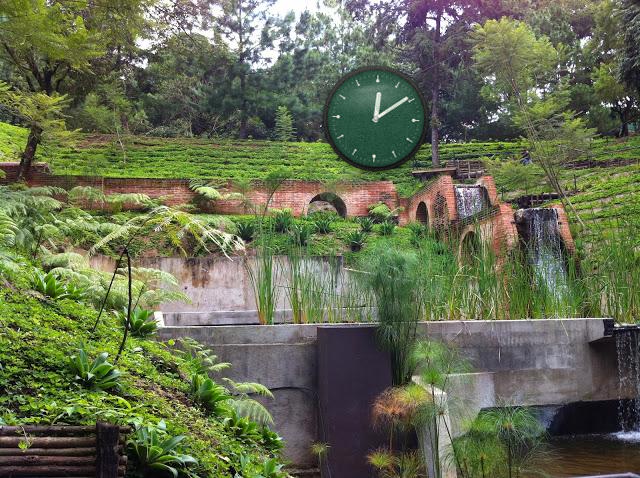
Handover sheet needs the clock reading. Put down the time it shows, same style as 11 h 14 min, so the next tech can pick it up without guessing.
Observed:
12 h 09 min
